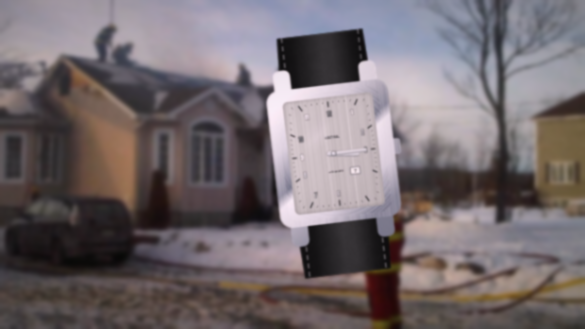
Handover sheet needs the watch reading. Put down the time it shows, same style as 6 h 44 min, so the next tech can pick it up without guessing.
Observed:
3 h 15 min
